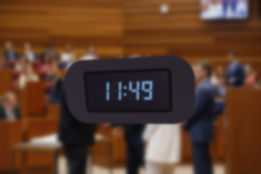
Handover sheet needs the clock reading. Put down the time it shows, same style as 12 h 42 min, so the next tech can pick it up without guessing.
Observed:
11 h 49 min
